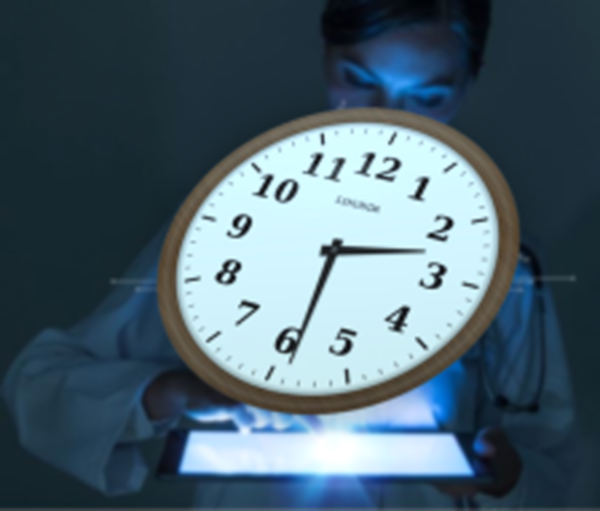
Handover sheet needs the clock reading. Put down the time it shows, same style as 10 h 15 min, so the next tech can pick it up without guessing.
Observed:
2 h 29 min
